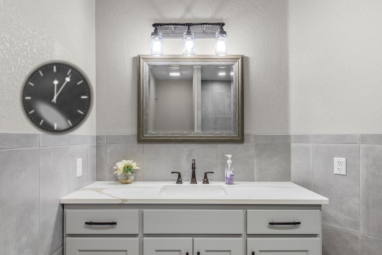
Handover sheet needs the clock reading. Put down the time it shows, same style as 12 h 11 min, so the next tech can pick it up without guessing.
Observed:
12 h 06 min
